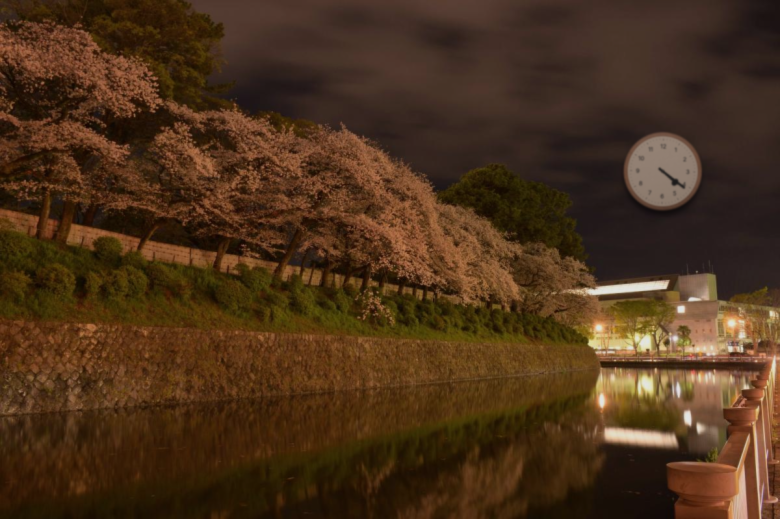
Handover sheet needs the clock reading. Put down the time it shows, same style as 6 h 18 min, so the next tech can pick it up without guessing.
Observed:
4 h 21 min
